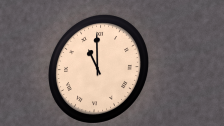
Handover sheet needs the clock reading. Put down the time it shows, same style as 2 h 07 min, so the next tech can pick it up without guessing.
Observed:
10 h 59 min
